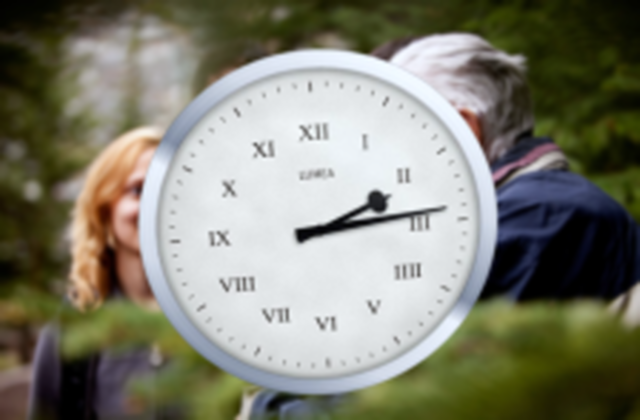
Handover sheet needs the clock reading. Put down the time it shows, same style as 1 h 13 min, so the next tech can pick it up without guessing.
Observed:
2 h 14 min
